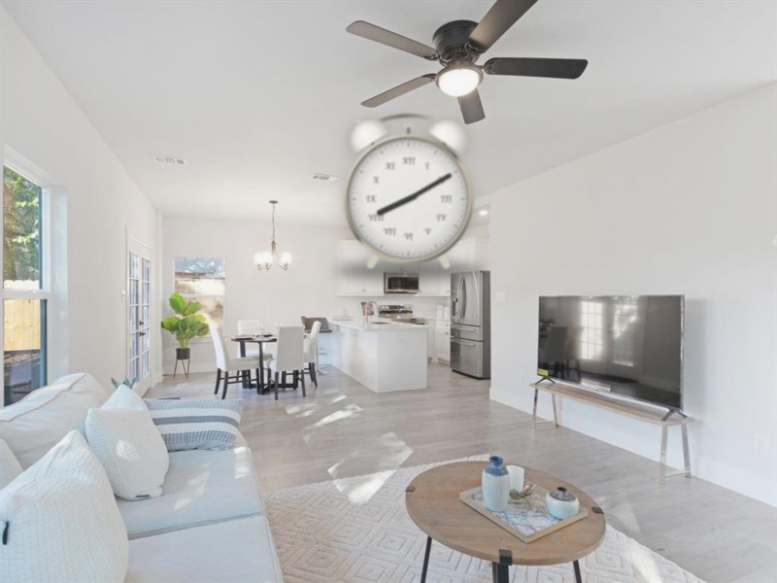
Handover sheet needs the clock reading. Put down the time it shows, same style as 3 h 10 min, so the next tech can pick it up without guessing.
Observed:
8 h 10 min
